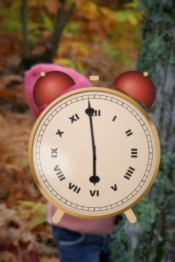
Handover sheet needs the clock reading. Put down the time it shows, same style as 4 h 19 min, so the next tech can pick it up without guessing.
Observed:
5 h 59 min
